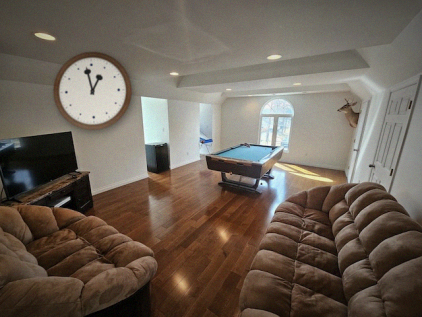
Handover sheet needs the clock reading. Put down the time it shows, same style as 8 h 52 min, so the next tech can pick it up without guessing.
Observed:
12 h 58 min
